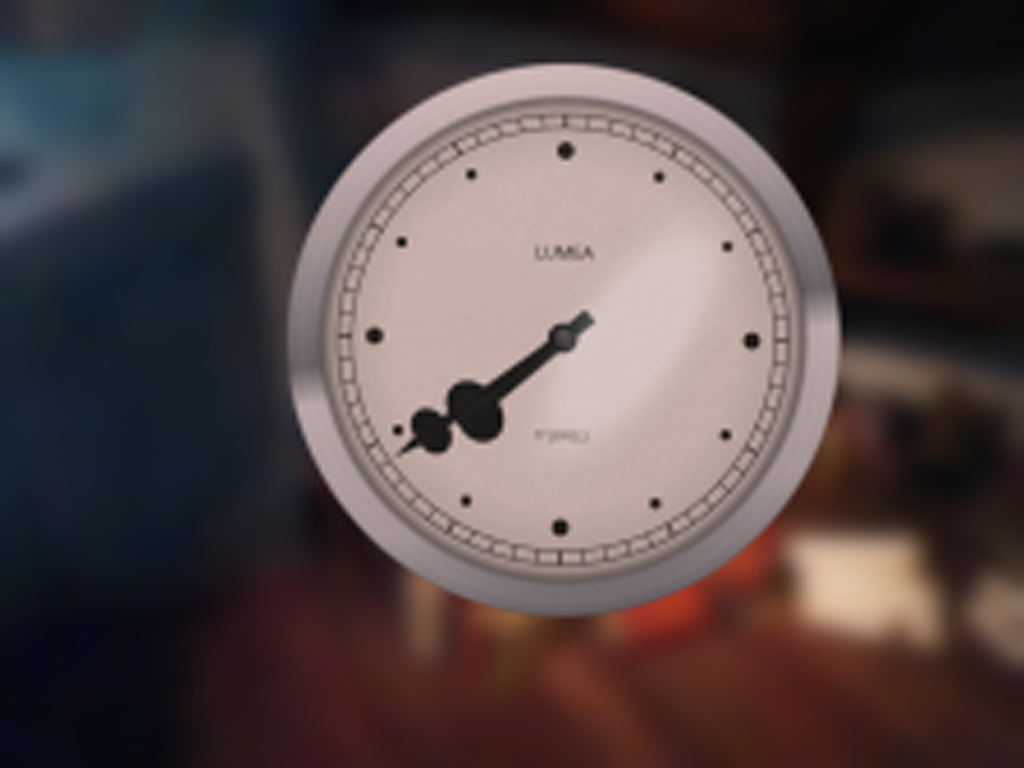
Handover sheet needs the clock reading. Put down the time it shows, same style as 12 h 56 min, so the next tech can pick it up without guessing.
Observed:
7 h 39 min
